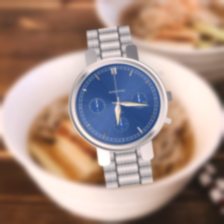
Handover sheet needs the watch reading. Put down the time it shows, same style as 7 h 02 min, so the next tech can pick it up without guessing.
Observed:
6 h 17 min
